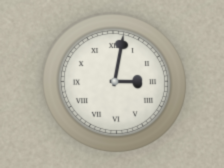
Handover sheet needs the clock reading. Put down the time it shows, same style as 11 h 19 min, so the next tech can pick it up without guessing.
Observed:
3 h 02 min
